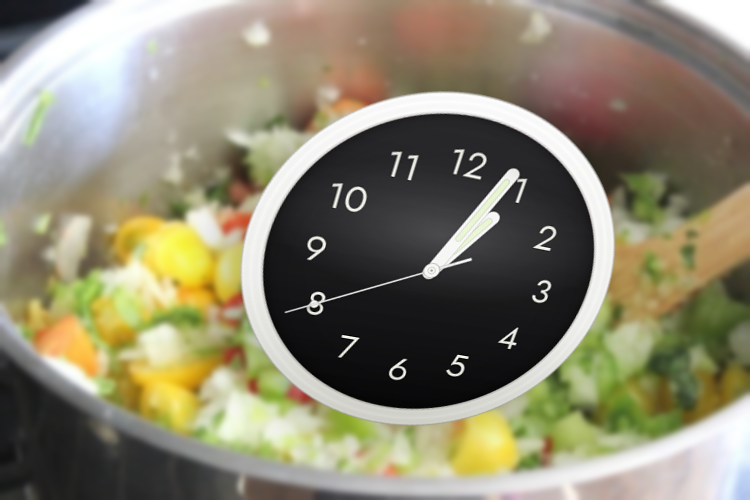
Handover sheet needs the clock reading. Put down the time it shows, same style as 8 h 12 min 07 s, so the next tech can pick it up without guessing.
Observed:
1 h 03 min 40 s
